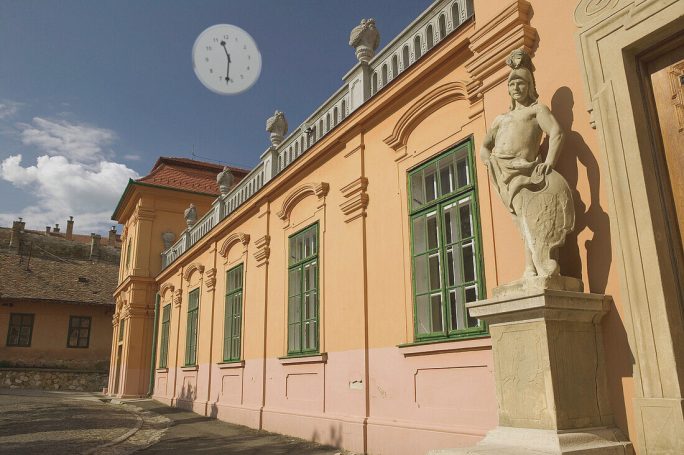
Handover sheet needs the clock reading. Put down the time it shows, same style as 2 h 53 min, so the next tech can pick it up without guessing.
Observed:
11 h 32 min
